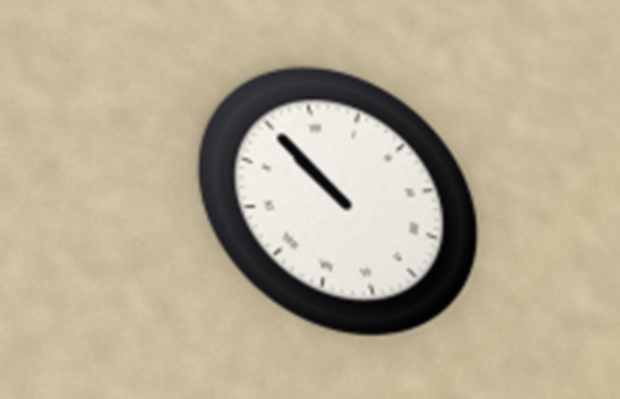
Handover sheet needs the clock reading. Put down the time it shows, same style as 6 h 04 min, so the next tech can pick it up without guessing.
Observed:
10 h 55 min
